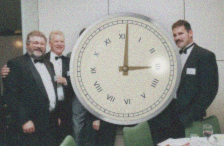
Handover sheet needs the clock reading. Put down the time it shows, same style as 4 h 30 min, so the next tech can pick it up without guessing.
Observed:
3 h 01 min
